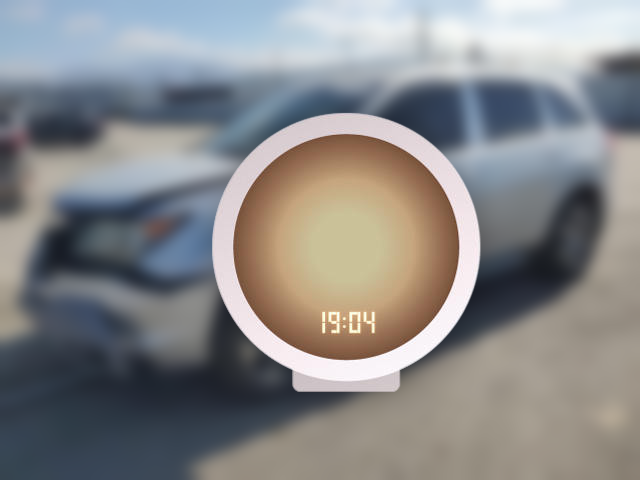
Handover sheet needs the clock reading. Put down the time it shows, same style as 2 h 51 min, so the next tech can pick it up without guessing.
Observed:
19 h 04 min
